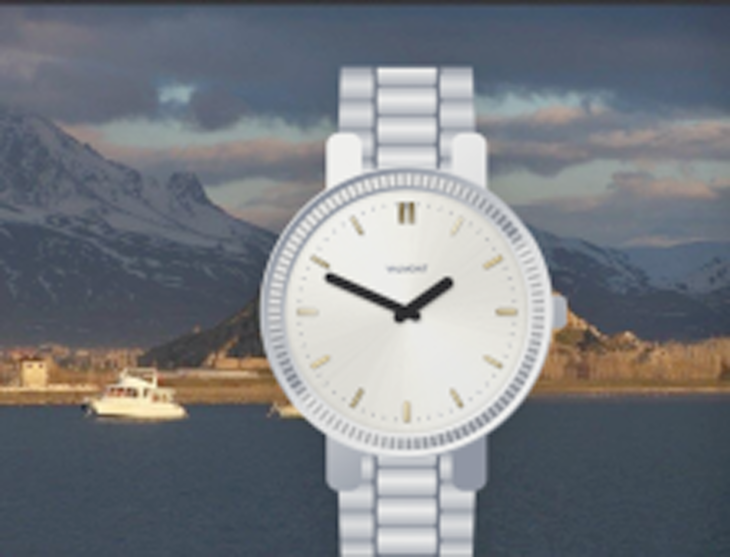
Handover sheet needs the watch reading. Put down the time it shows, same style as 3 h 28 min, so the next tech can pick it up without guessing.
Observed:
1 h 49 min
